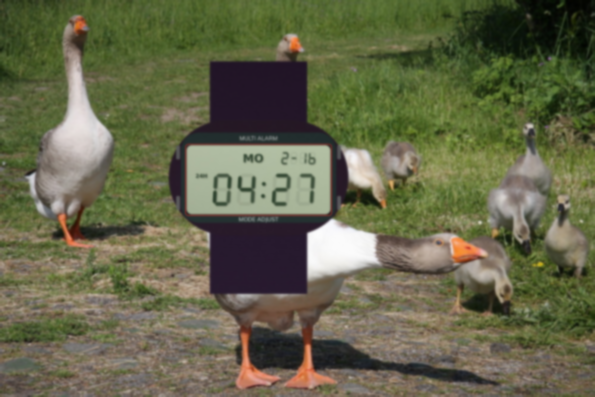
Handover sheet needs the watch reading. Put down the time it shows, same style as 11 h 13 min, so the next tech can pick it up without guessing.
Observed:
4 h 27 min
